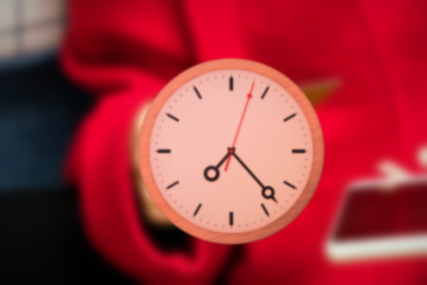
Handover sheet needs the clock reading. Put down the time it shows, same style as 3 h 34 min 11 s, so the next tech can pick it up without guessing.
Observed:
7 h 23 min 03 s
